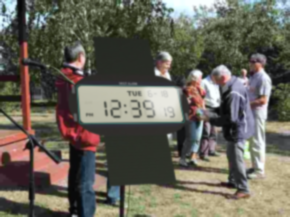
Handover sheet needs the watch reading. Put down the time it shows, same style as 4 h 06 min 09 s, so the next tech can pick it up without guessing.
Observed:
12 h 39 min 19 s
